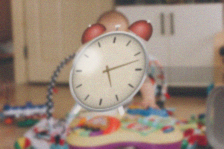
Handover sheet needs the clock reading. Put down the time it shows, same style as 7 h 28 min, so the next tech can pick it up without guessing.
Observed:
5 h 12 min
